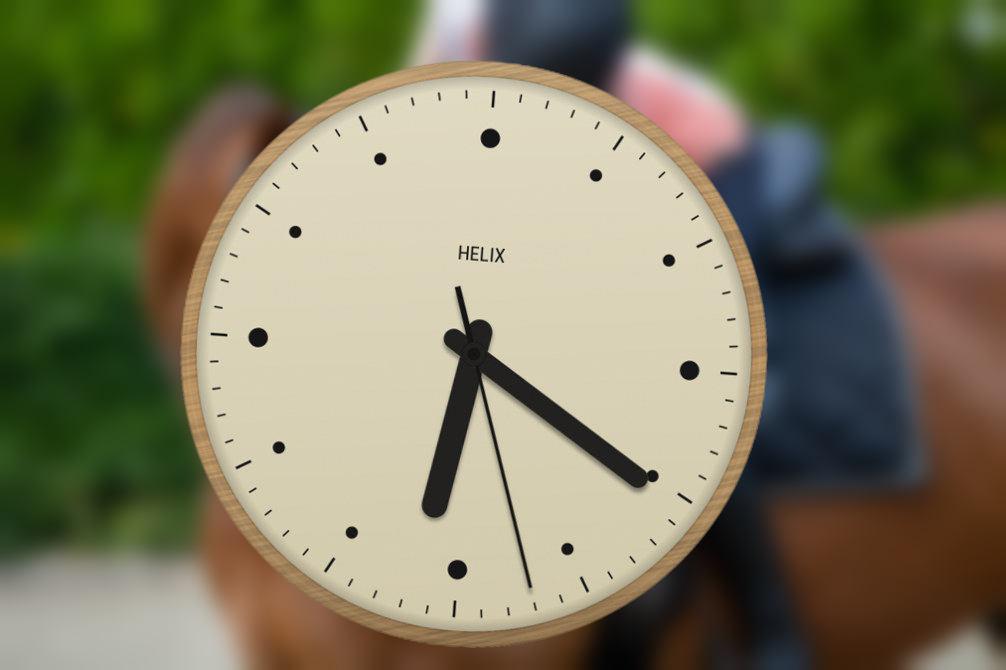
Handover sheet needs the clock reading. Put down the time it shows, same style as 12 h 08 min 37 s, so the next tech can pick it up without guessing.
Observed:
6 h 20 min 27 s
